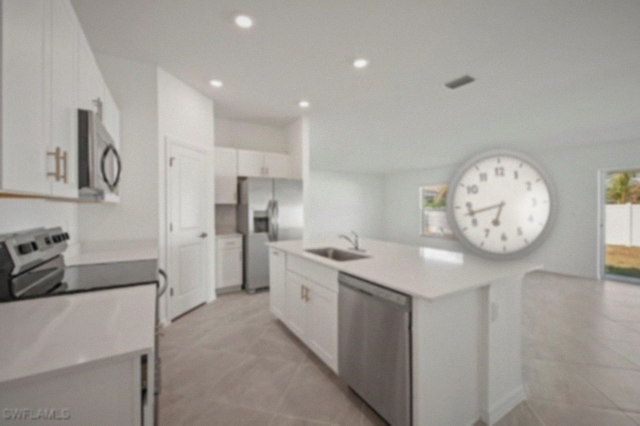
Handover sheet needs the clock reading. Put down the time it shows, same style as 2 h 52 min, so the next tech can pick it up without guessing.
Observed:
6 h 43 min
